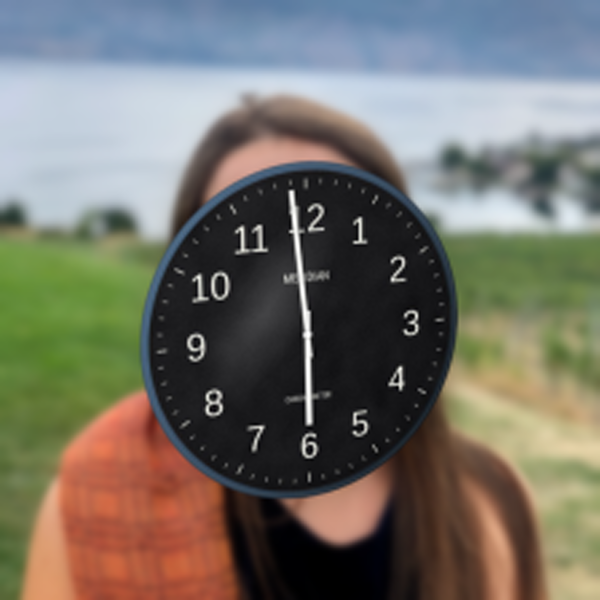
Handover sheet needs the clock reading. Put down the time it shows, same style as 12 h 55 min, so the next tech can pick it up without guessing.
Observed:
5 h 59 min
